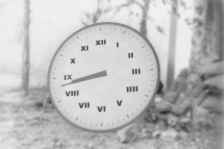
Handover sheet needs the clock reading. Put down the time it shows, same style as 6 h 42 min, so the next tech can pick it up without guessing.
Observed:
8 h 43 min
